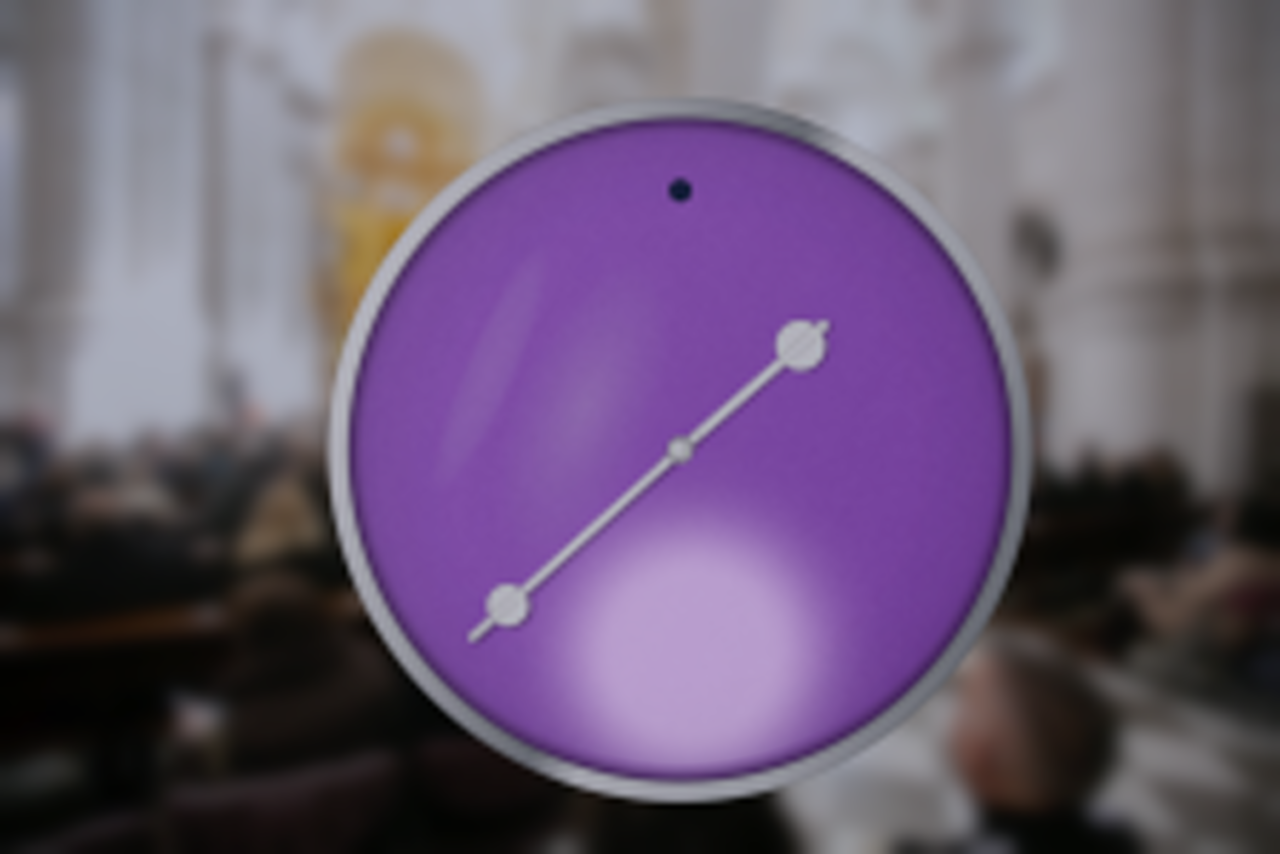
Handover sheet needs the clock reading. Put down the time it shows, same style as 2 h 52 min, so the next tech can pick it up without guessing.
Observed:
1 h 38 min
